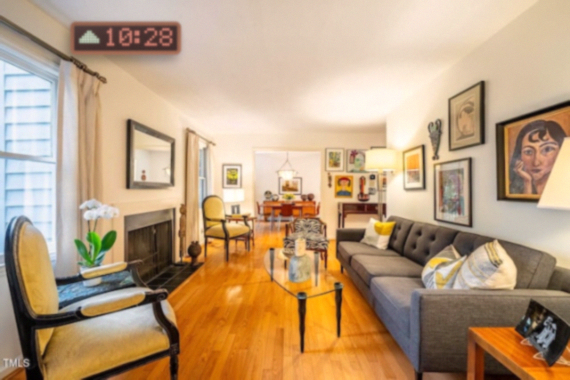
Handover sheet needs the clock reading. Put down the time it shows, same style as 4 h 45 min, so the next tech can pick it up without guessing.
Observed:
10 h 28 min
